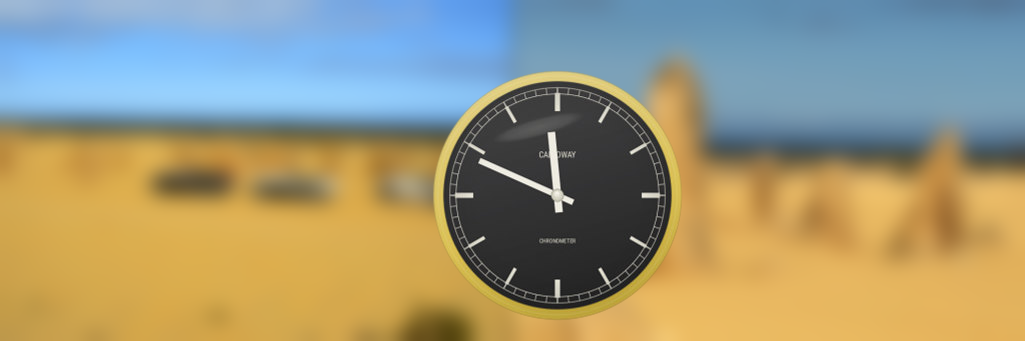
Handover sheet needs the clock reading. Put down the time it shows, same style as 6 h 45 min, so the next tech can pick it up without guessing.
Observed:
11 h 49 min
